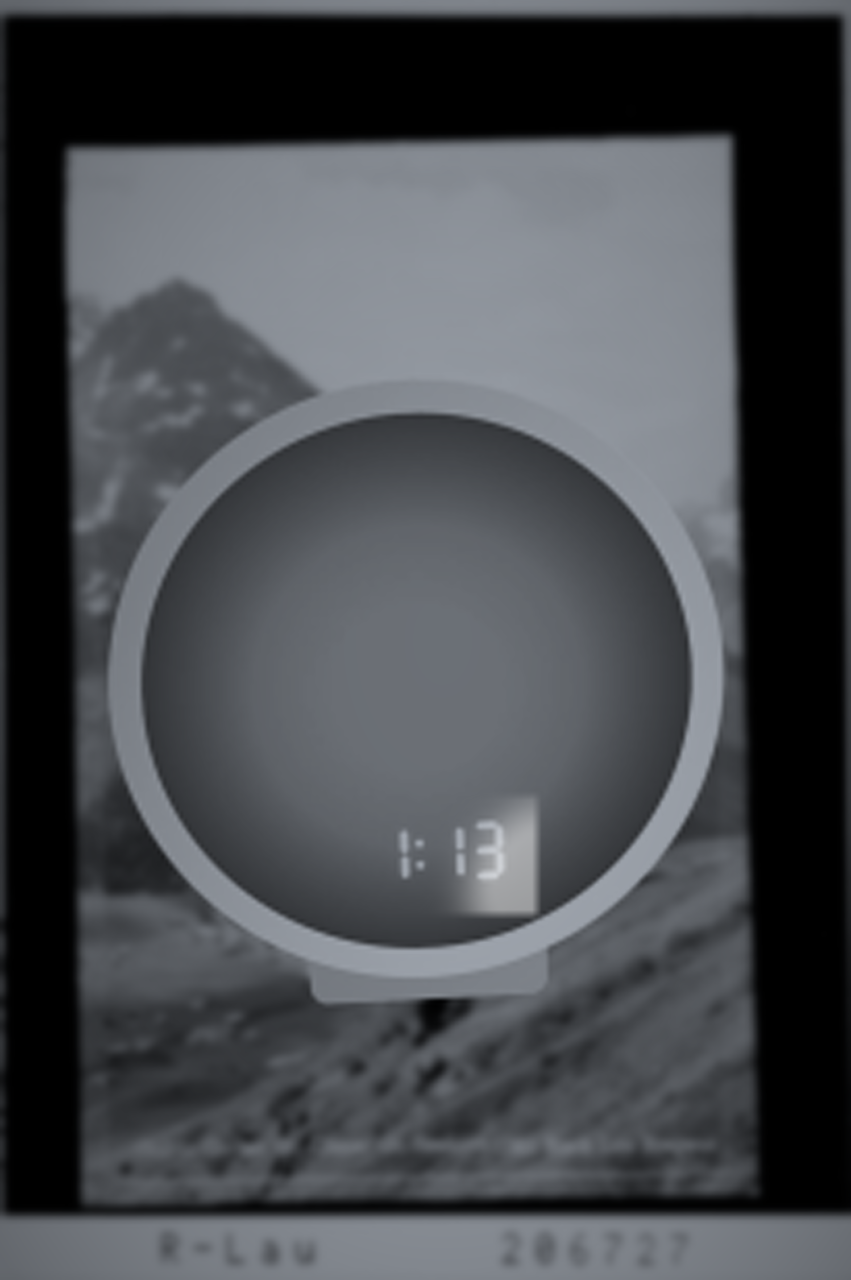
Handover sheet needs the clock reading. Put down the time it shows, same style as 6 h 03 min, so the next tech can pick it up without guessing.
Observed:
1 h 13 min
